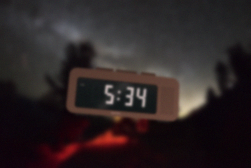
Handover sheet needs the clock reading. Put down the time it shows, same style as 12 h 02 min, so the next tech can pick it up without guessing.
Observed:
5 h 34 min
